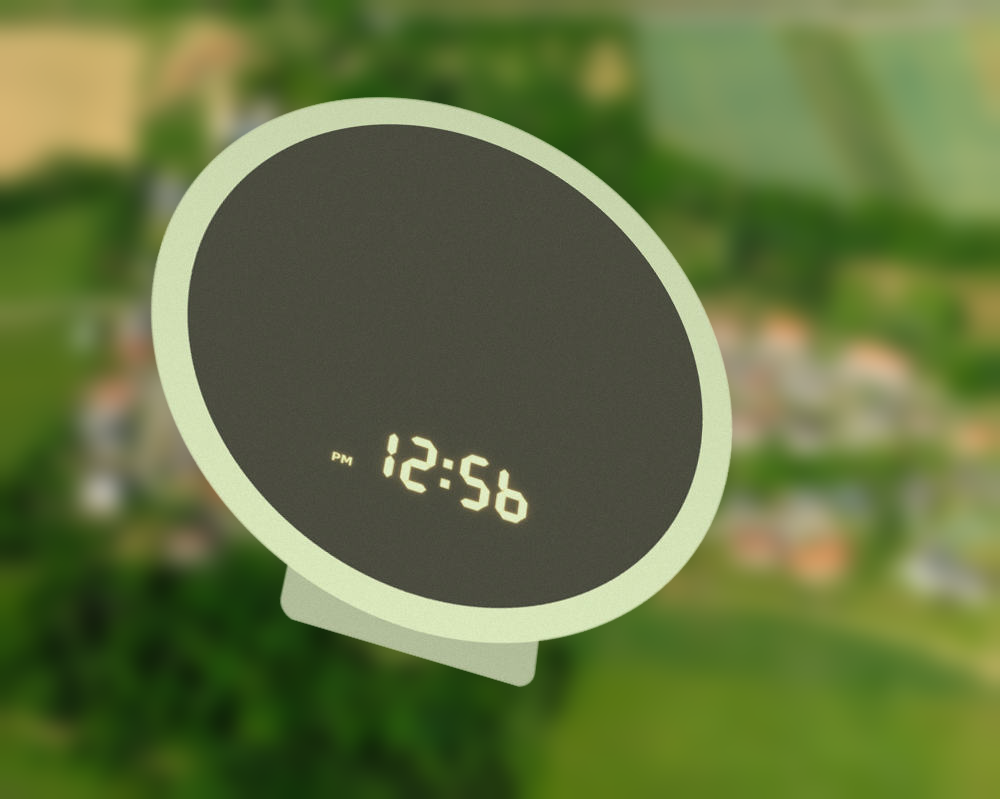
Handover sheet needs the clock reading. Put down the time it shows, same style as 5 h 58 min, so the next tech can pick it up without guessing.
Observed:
12 h 56 min
